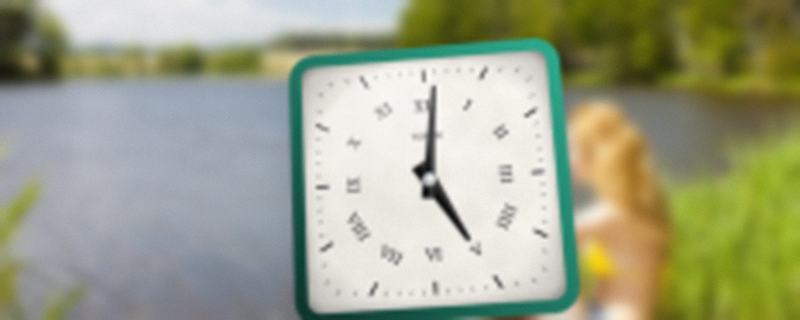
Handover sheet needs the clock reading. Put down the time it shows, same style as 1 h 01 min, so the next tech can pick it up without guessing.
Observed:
5 h 01 min
